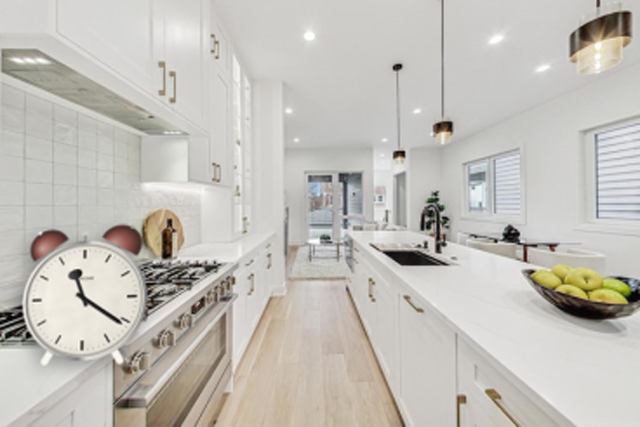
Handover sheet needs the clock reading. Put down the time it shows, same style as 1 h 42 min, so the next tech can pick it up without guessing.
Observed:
11 h 21 min
